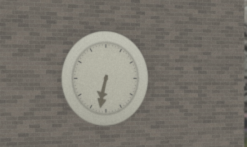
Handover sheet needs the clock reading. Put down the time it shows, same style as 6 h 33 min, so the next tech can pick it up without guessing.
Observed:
6 h 32 min
